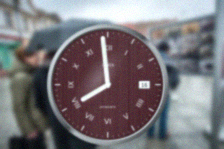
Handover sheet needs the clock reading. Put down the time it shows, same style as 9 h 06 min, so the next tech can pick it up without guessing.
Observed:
7 h 59 min
